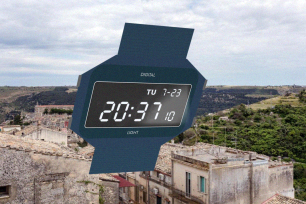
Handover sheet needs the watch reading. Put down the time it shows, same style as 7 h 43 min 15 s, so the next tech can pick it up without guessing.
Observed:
20 h 37 min 10 s
